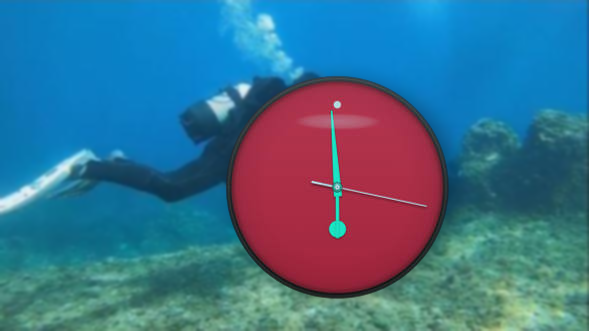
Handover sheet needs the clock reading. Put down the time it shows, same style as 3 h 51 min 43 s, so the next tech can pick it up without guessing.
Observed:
5 h 59 min 17 s
